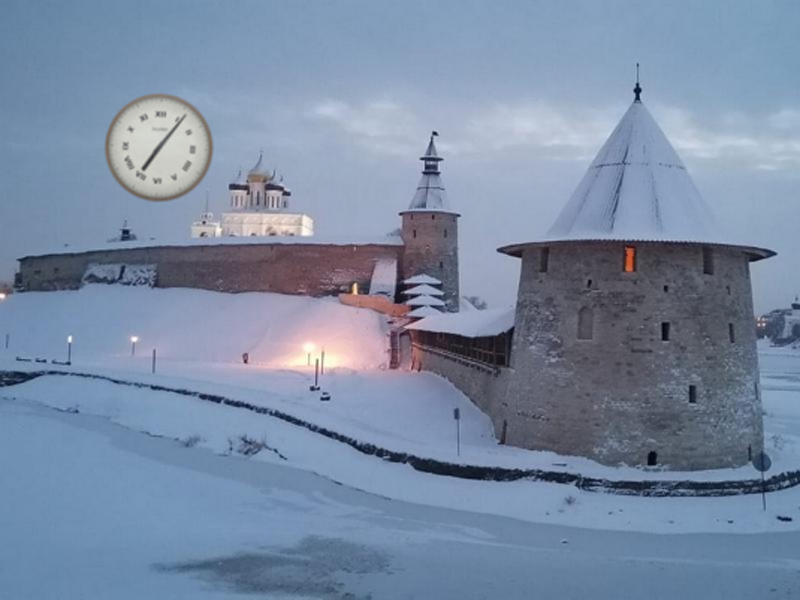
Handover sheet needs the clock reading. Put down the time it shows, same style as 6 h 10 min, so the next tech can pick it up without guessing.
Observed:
7 h 06 min
